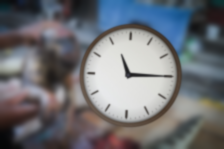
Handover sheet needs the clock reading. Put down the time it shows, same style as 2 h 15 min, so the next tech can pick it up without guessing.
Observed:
11 h 15 min
